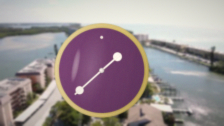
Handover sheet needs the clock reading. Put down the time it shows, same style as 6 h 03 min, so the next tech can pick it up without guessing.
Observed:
1 h 38 min
